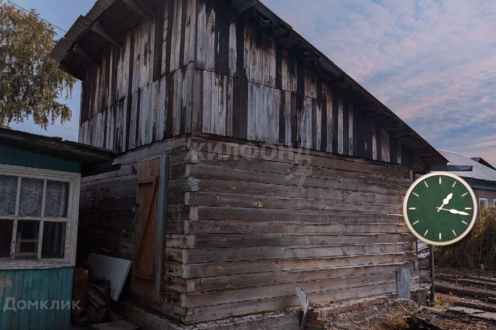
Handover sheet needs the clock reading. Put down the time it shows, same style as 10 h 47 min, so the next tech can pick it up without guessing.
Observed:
1 h 17 min
